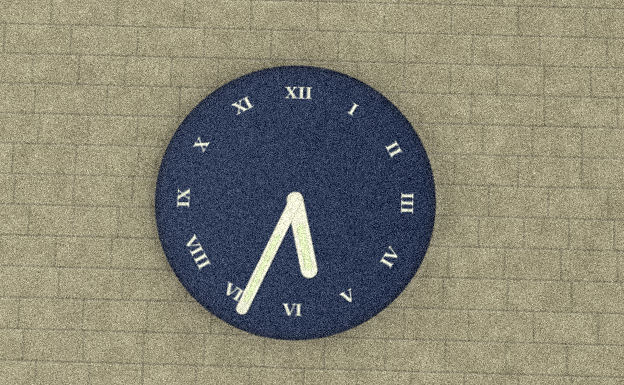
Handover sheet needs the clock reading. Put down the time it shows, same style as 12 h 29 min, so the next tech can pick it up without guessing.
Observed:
5 h 34 min
